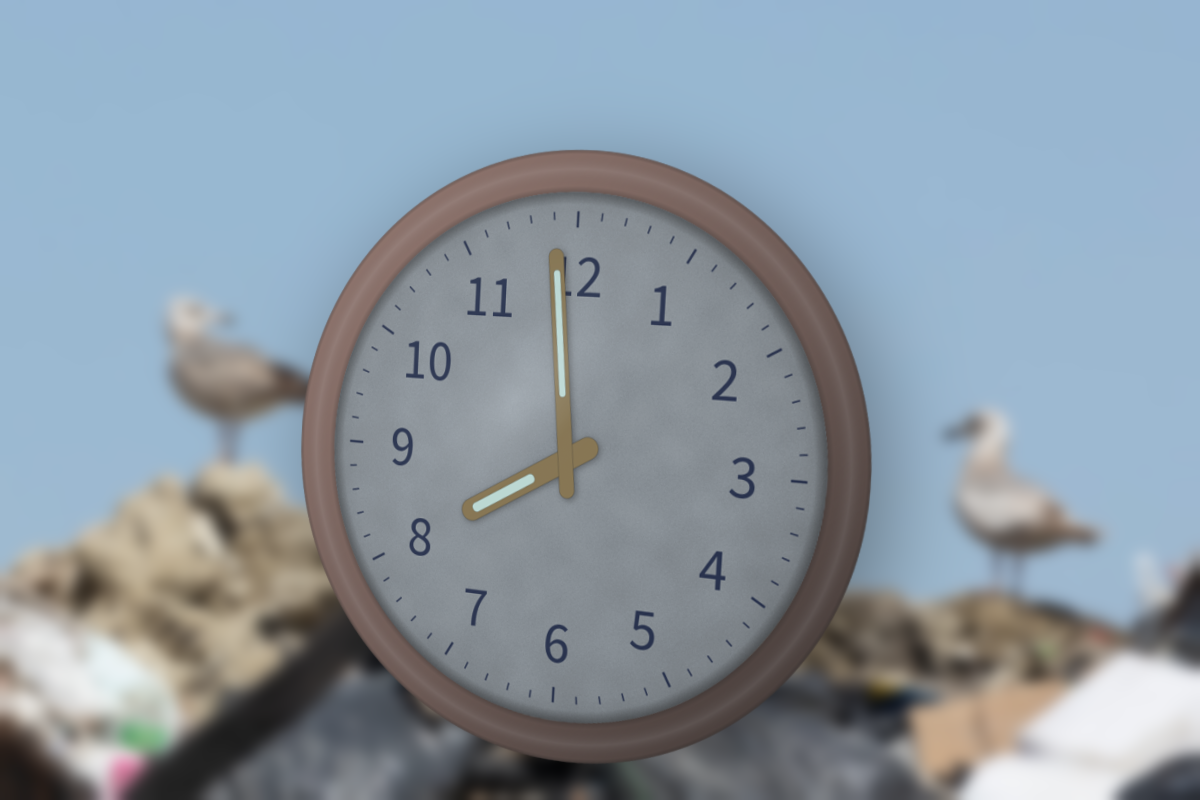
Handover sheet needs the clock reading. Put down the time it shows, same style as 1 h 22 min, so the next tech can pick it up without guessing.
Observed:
7 h 59 min
